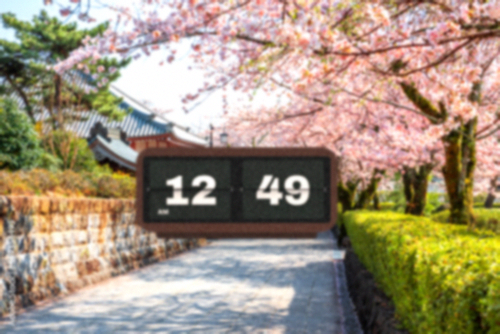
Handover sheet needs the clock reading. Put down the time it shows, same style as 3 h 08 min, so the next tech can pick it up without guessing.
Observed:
12 h 49 min
